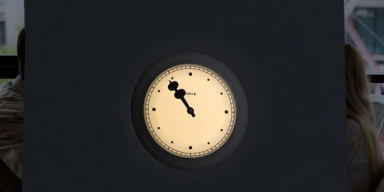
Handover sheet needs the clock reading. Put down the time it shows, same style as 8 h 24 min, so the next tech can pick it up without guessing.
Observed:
10 h 54 min
